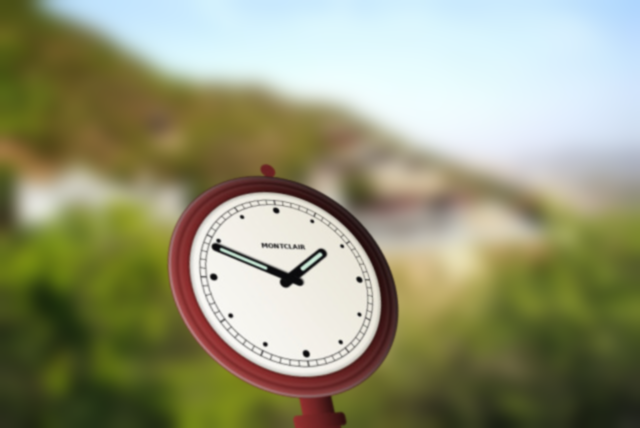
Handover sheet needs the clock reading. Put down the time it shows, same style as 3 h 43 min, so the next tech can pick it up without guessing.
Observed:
1 h 49 min
